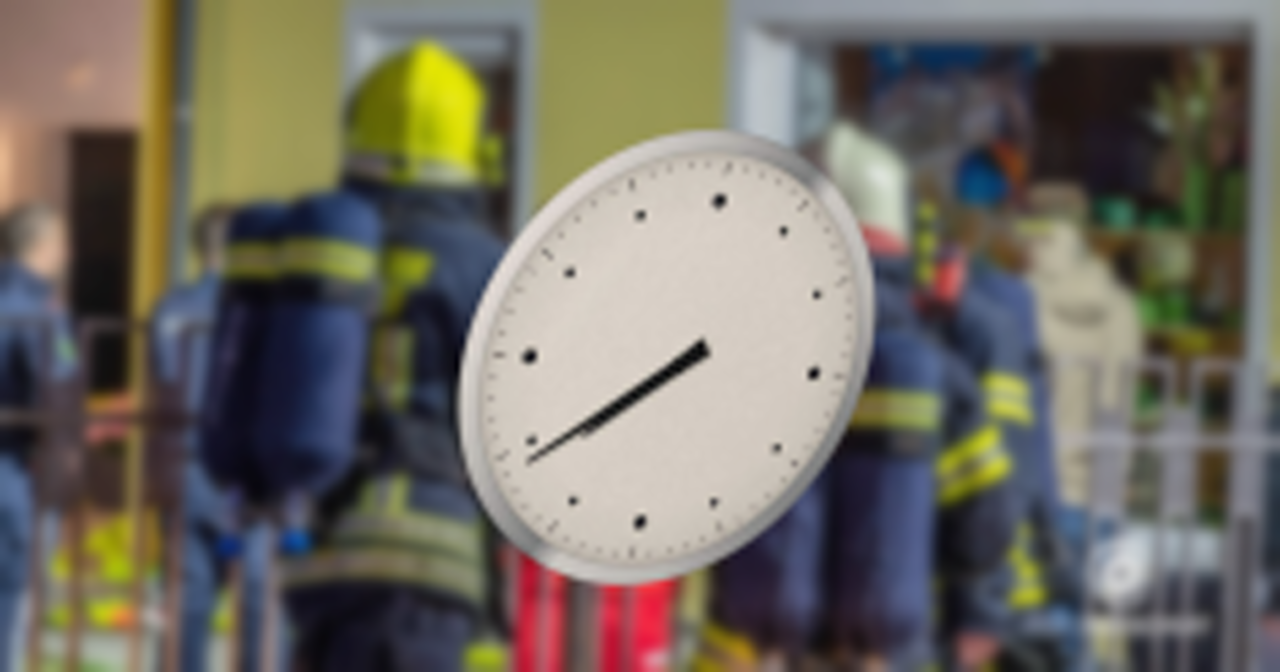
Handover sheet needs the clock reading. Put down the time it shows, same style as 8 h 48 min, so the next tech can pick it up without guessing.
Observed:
7 h 39 min
